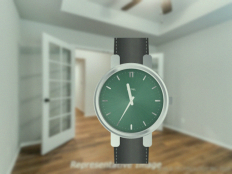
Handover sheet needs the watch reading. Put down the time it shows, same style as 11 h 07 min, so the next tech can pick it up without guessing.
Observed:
11 h 35 min
